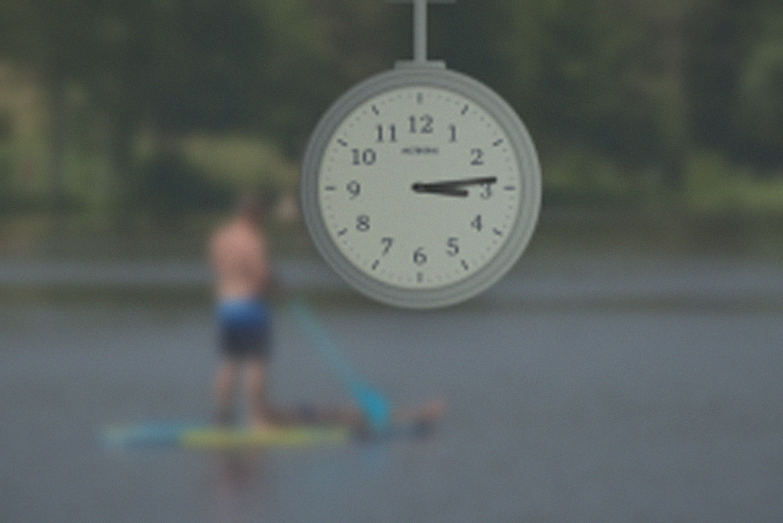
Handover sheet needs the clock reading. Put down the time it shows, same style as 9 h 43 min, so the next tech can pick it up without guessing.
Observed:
3 h 14 min
